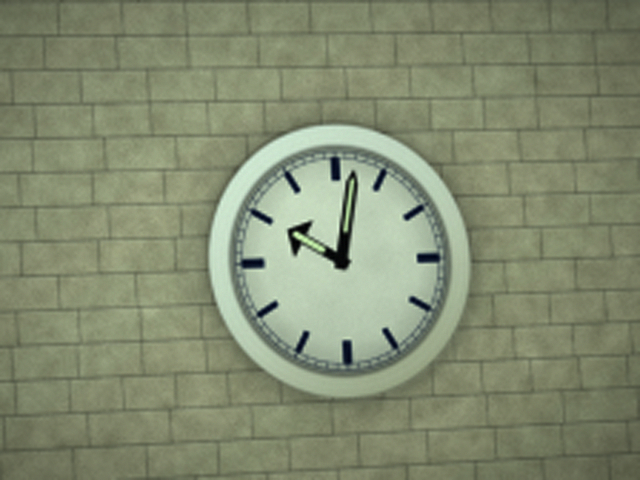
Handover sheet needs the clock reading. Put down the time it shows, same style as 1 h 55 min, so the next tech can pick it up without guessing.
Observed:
10 h 02 min
